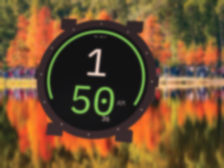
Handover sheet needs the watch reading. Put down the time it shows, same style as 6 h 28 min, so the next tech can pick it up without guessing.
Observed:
1 h 50 min
